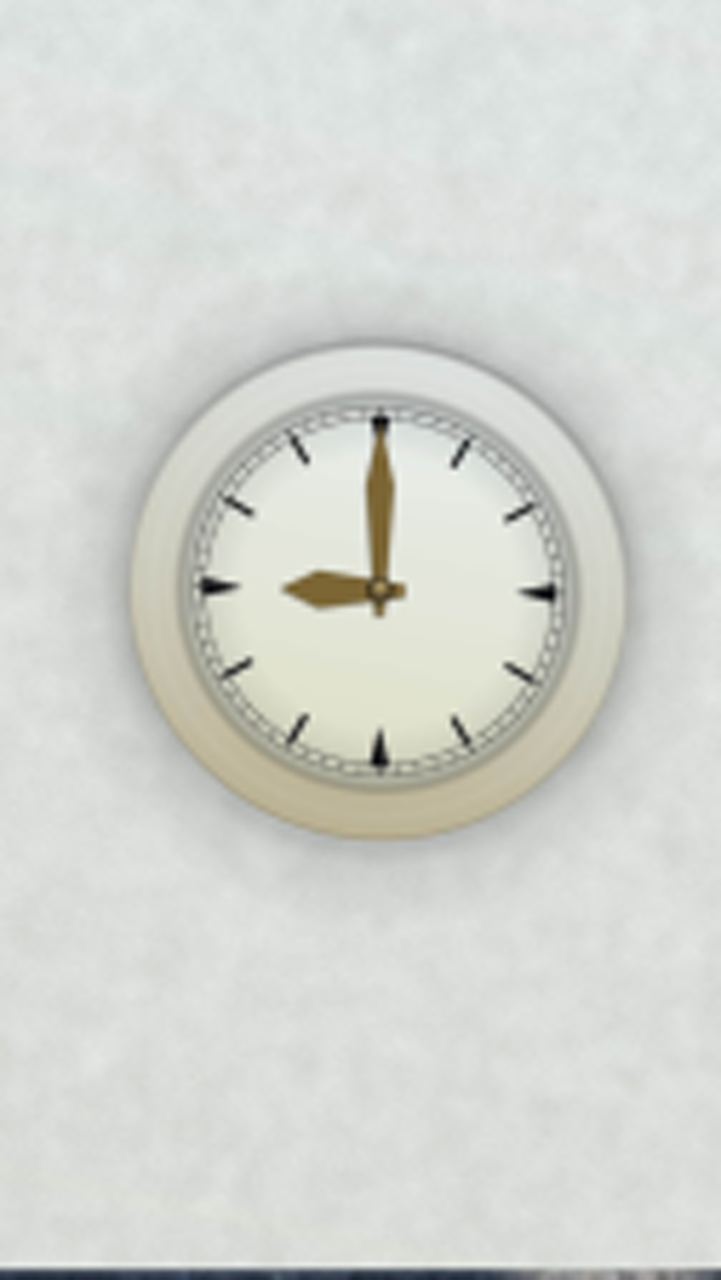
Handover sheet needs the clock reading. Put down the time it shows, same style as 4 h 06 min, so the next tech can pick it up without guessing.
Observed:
9 h 00 min
